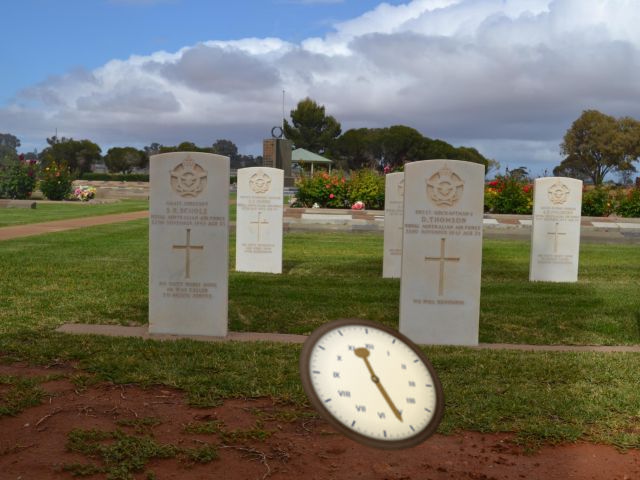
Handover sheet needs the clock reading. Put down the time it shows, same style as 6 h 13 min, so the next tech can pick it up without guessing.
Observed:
11 h 26 min
